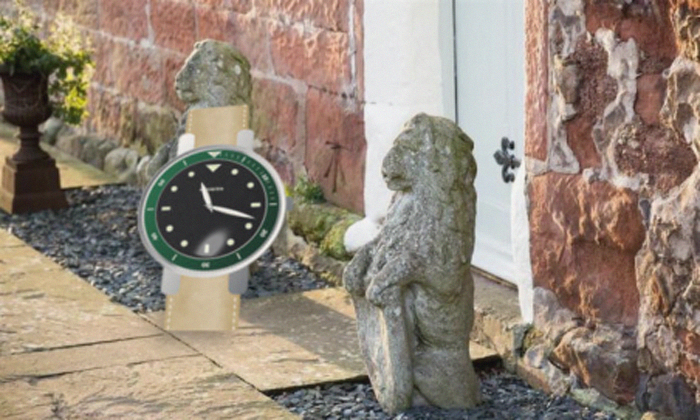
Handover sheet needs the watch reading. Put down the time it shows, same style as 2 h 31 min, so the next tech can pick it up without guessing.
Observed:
11 h 18 min
